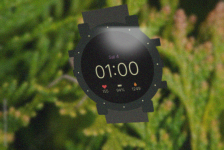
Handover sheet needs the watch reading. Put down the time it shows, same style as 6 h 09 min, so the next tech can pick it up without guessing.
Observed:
1 h 00 min
